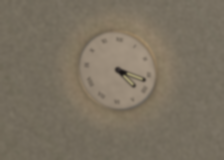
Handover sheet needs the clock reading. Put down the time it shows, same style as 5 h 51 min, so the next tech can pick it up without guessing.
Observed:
4 h 17 min
